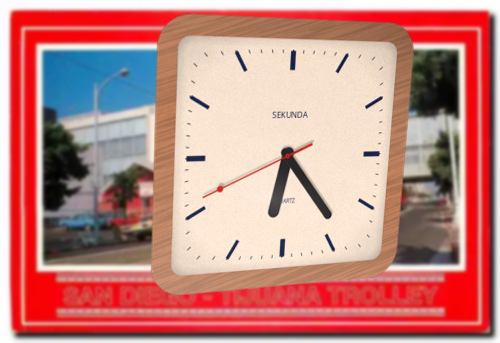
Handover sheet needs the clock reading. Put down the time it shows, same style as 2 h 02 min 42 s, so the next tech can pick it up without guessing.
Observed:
6 h 23 min 41 s
